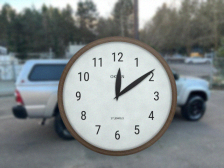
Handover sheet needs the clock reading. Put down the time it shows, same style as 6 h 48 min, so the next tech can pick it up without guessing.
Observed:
12 h 09 min
